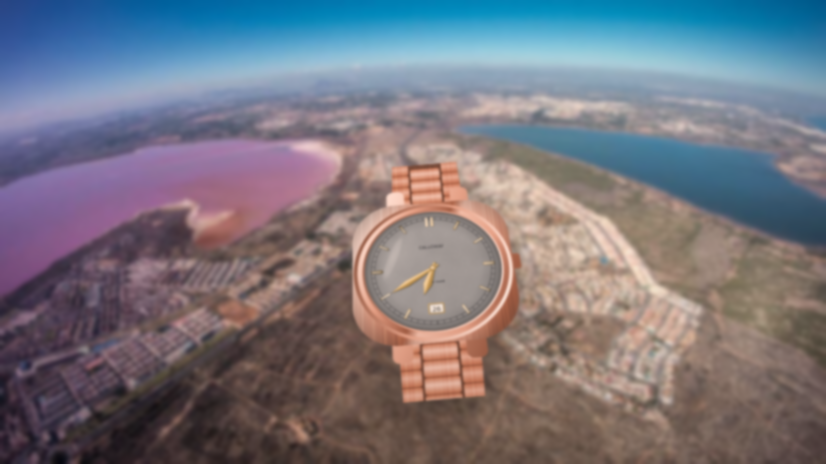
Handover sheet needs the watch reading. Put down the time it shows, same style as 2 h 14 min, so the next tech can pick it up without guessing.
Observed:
6 h 40 min
